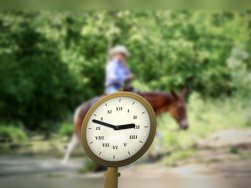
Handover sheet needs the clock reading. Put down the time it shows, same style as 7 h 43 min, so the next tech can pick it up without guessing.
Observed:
2 h 48 min
